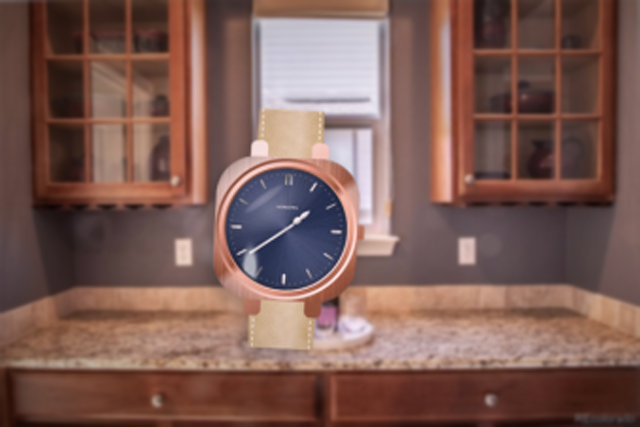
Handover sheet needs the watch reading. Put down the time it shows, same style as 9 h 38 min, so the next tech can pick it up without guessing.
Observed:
1 h 39 min
